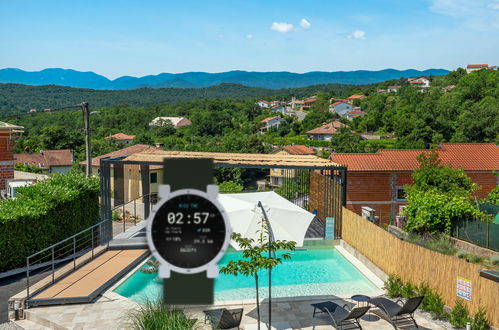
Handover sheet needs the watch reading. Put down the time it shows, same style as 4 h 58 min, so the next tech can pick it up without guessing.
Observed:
2 h 57 min
